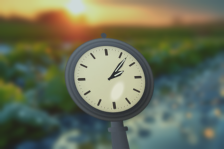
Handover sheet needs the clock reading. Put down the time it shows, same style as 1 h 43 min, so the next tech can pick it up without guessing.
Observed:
2 h 07 min
